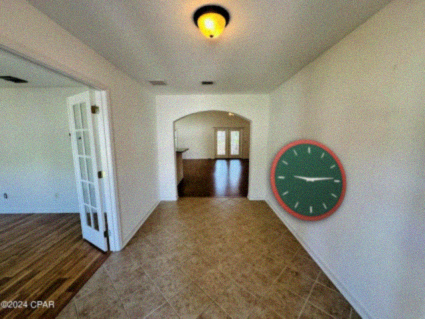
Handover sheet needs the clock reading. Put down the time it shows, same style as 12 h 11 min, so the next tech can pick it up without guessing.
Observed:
9 h 14 min
